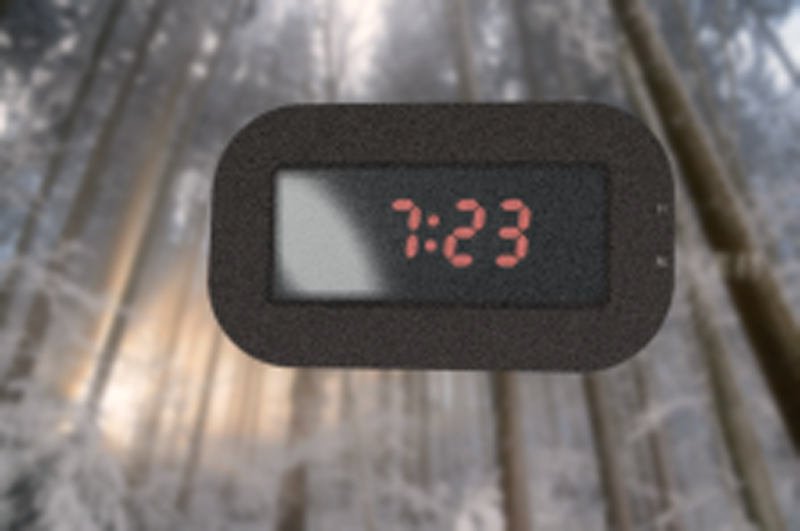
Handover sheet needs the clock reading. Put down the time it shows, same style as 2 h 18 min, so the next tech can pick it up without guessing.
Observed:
7 h 23 min
